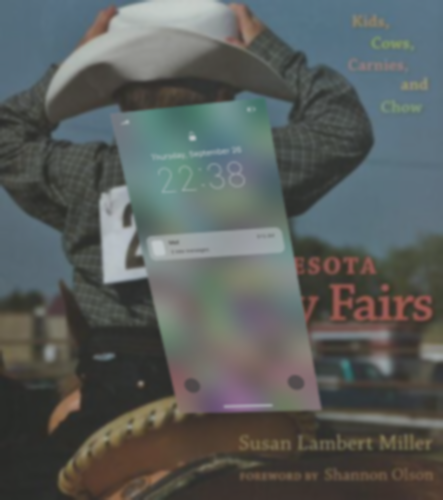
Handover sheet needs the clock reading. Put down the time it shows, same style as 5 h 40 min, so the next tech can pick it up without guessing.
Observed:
22 h 38 min
